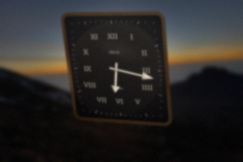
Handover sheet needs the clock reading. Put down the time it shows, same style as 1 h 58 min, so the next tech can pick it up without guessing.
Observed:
6 h 17 min
